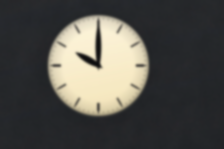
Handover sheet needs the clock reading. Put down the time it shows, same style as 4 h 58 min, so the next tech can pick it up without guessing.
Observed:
10 h 00 min
